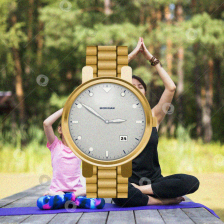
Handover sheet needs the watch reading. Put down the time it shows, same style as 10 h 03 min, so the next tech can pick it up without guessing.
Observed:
2 h 51 min
